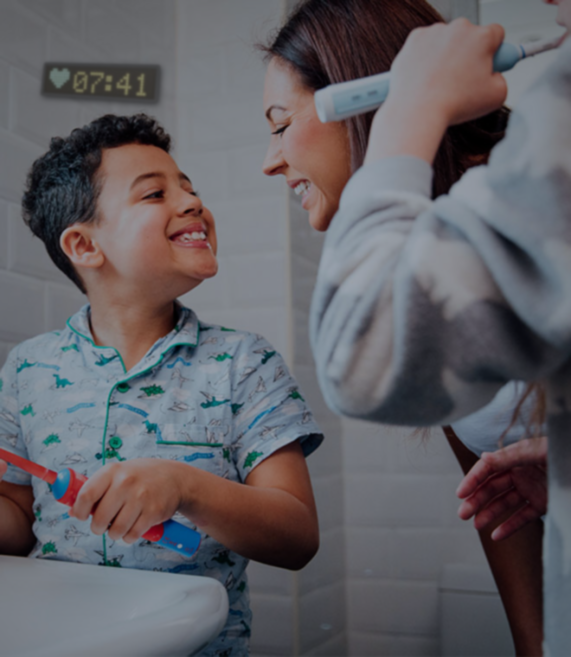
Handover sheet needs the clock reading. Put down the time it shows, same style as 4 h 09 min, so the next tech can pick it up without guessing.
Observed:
7 h 41 min
